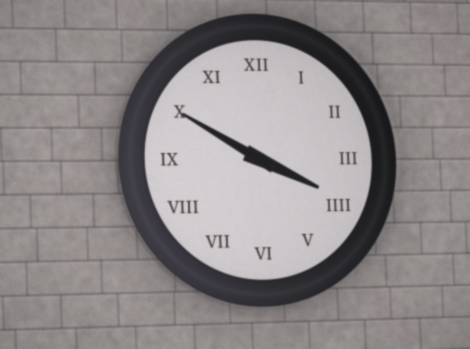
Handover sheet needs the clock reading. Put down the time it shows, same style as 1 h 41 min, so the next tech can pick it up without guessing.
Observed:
3 h 50 min
